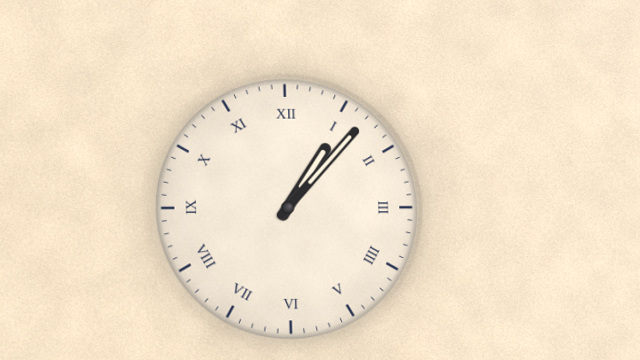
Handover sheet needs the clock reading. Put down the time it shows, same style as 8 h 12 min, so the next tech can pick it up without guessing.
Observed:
1 h 07 min
